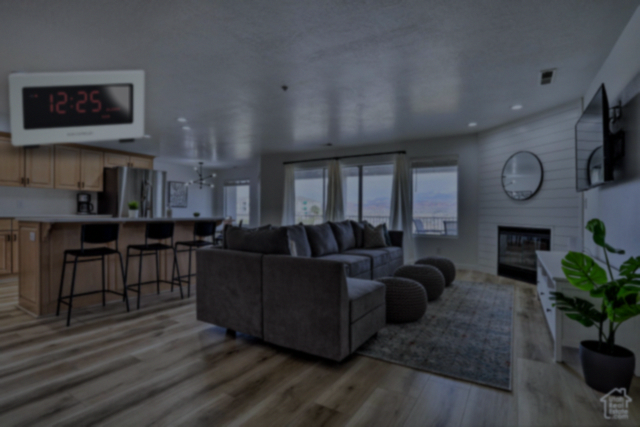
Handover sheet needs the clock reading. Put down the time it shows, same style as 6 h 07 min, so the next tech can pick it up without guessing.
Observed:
12 h 25 min
